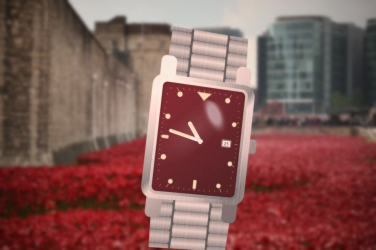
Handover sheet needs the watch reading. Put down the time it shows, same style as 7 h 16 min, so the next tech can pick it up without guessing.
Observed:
10 h 47 min
